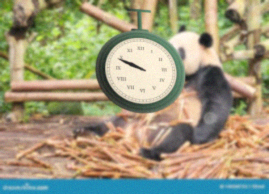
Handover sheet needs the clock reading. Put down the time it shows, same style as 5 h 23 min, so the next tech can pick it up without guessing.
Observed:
9 h 49 min
